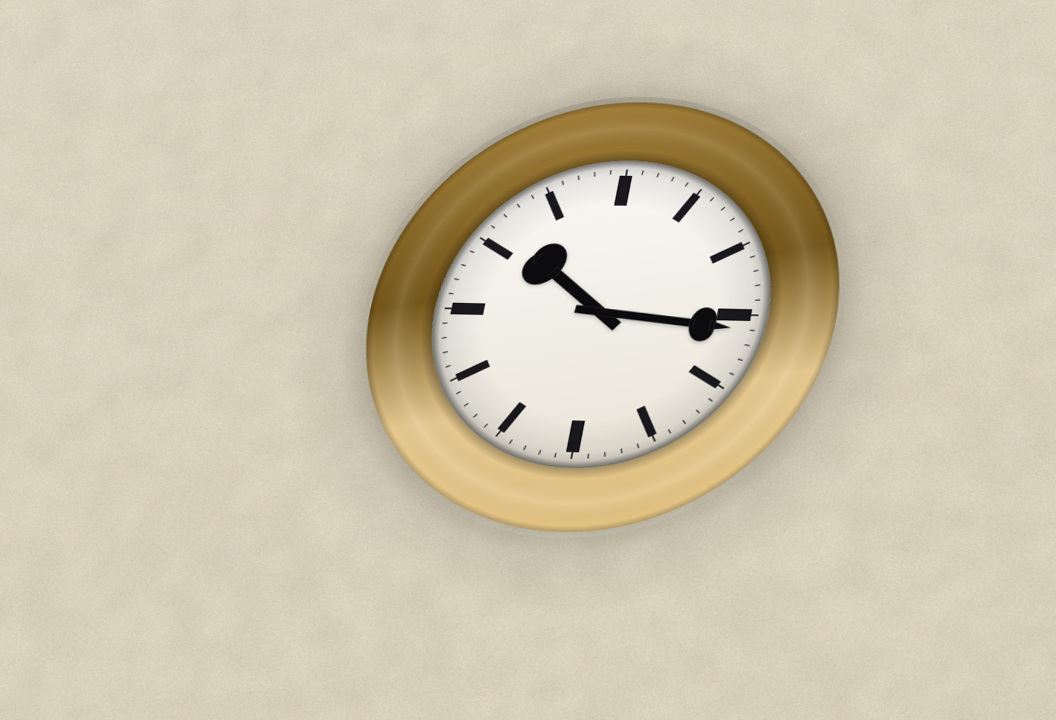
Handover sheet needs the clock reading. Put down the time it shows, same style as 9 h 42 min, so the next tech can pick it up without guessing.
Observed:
10 h 16 min
